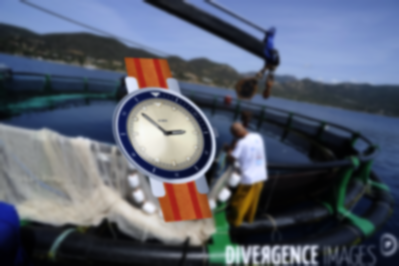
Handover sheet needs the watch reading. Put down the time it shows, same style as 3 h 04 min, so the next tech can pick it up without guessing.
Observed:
2 h 53 min
